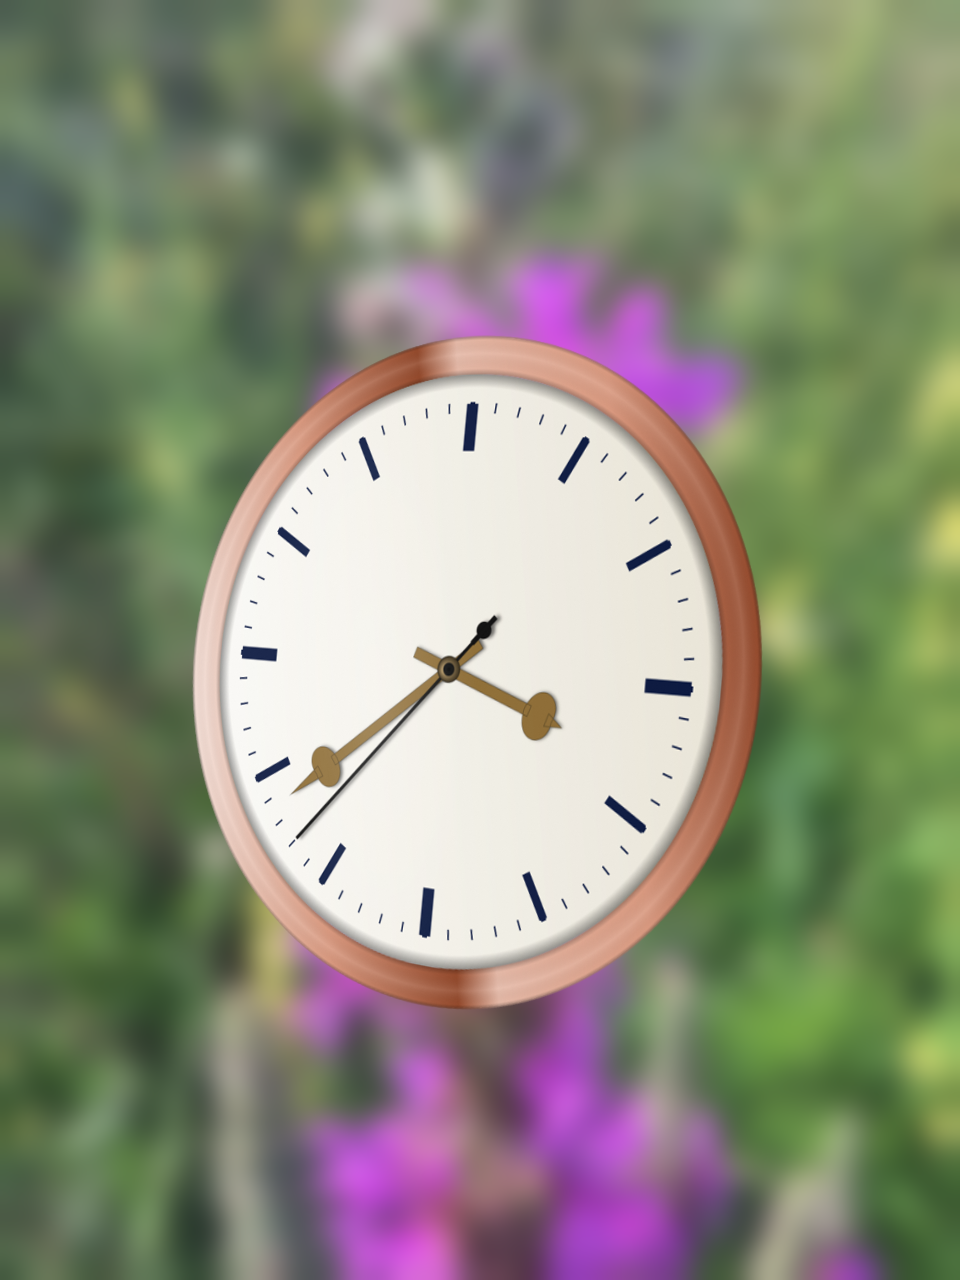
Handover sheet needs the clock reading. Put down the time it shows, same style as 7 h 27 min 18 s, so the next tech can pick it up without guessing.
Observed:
3 h 38 min 37 s
